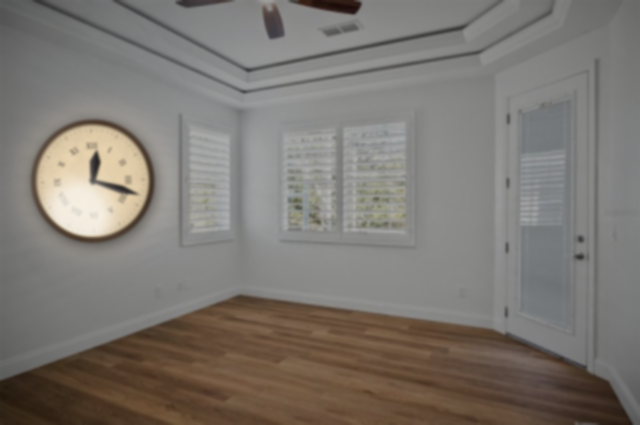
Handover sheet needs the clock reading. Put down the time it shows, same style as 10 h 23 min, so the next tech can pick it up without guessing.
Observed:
12 h 18 min
